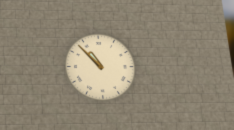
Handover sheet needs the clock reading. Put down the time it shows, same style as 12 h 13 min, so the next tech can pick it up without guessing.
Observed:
10 h 53 min
